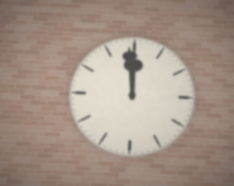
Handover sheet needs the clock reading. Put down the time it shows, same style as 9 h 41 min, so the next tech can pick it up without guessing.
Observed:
11 h 59 min
